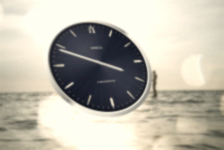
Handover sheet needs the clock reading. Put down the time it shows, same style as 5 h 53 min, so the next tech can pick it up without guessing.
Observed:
3 h 49 min
